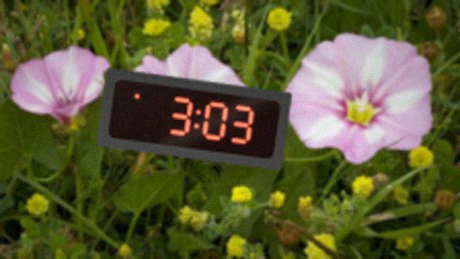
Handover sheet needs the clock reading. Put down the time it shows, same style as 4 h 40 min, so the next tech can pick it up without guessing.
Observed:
3 h 03 min
